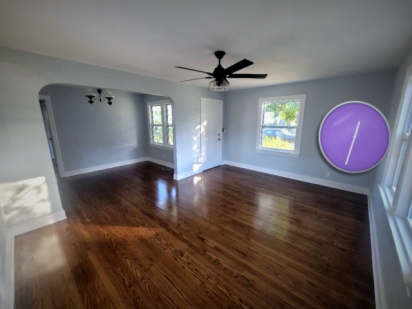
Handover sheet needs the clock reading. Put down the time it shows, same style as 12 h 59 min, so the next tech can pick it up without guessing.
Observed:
12 h 33 min
